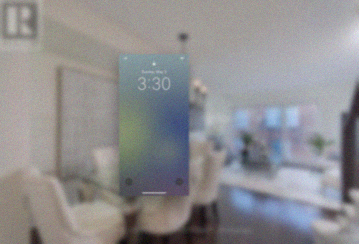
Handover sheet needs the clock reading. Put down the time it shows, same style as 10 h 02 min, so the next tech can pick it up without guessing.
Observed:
3 h 30 min
